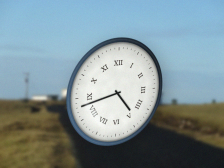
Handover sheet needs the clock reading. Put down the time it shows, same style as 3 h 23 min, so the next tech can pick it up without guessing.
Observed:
4 h 43 min
